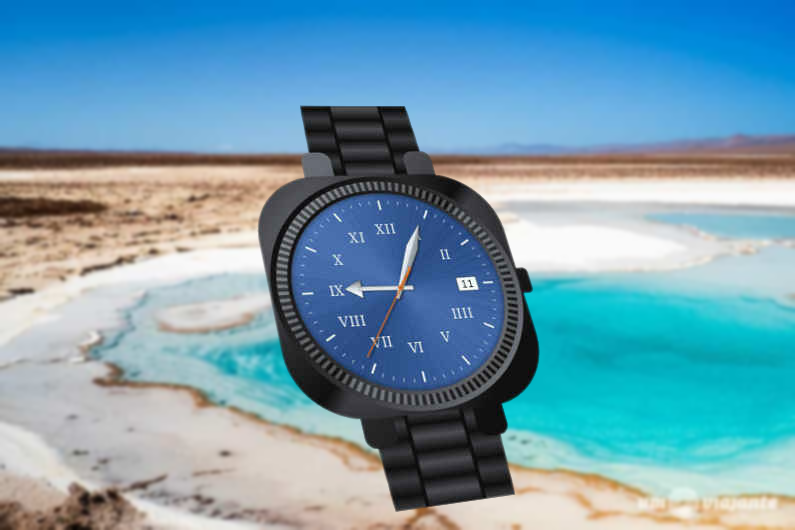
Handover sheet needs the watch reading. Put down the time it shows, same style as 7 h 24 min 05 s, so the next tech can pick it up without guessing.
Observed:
9 h 04 min 36 s
